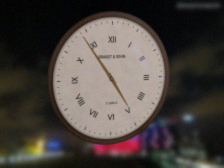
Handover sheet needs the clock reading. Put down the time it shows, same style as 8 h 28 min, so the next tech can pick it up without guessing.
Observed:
4 h 54 min
